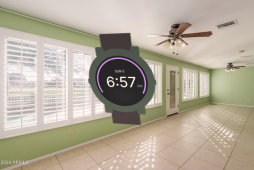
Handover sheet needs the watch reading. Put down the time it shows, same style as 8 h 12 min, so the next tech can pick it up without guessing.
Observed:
6 h 57 min
